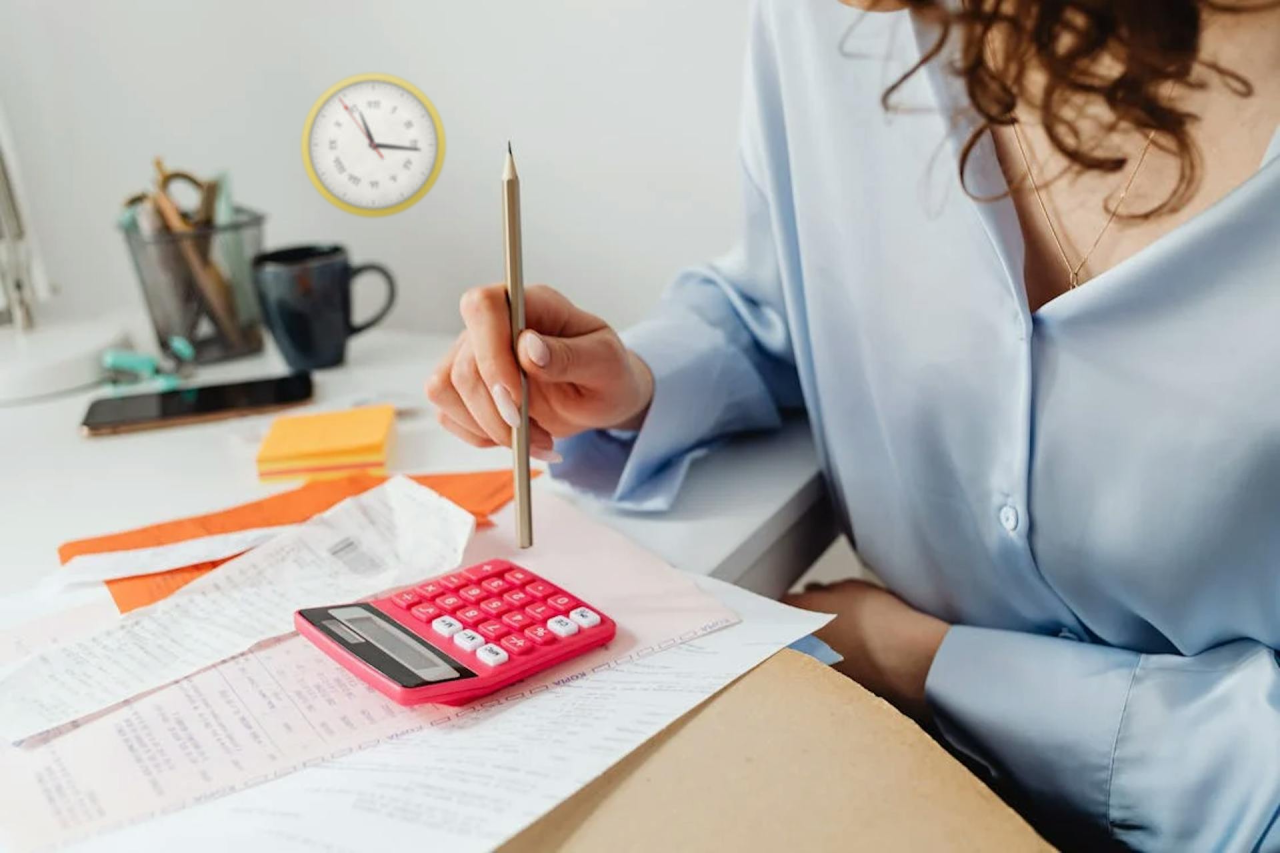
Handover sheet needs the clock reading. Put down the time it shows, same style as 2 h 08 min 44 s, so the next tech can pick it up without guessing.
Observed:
11 h 15 min 54 s
